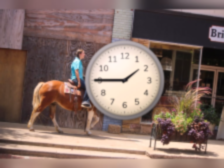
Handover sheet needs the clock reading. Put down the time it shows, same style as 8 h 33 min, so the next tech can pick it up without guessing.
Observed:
1 h 45 min
